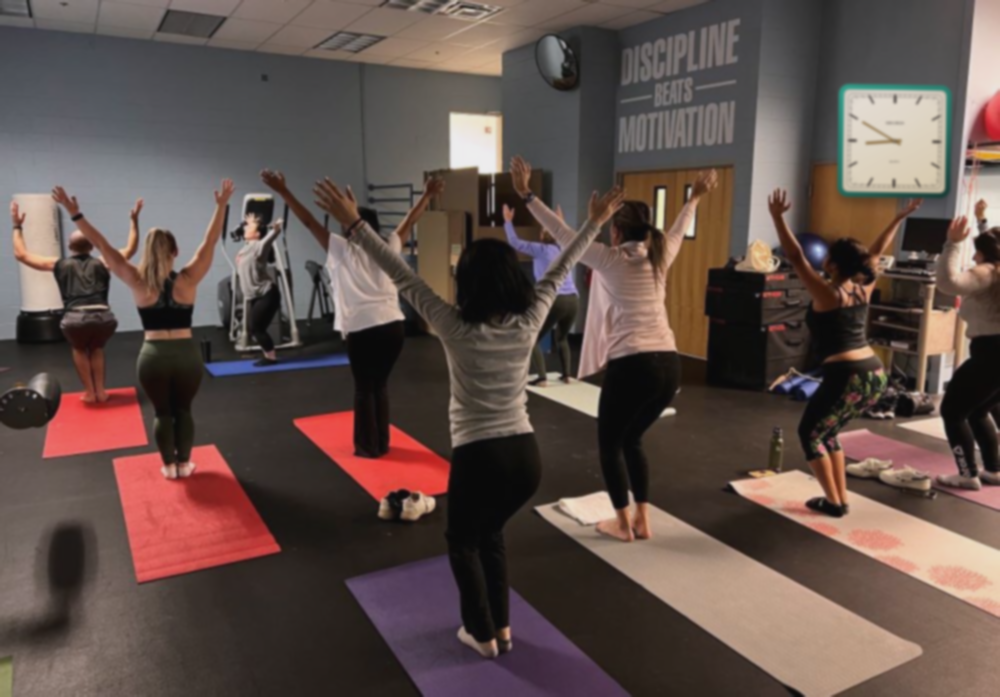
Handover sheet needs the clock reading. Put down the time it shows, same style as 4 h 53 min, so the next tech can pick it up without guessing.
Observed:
8 h 50 min
